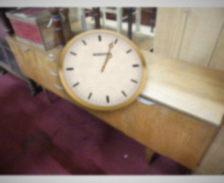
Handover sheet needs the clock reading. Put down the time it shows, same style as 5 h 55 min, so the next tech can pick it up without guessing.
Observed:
1 h 04 min
